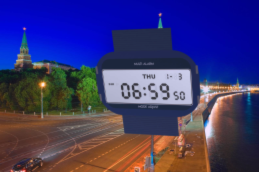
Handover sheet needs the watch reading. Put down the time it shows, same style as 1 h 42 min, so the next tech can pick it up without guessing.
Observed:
6 h 59 min
